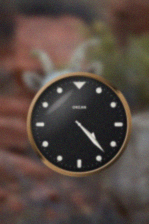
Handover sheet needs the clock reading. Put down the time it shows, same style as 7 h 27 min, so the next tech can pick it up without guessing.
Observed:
4 h 23 min
